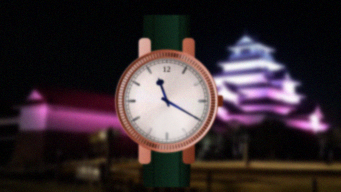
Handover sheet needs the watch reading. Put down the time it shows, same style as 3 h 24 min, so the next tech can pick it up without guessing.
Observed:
11 h 20 min
